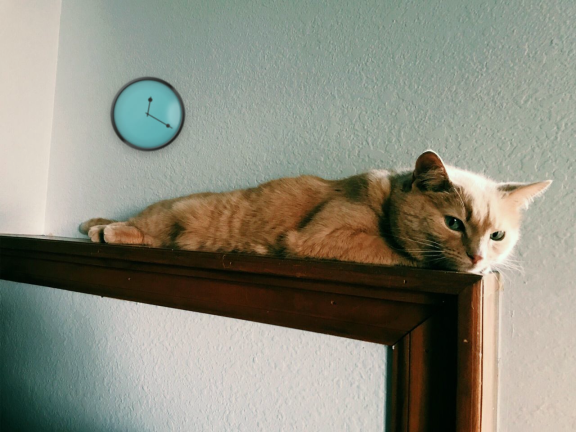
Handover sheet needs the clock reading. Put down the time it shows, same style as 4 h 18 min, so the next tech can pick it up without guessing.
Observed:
12 h 20 min
